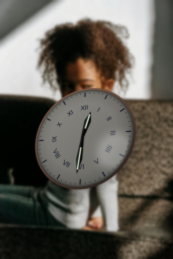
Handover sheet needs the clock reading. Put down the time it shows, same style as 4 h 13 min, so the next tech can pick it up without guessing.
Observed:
12 h 31 min
